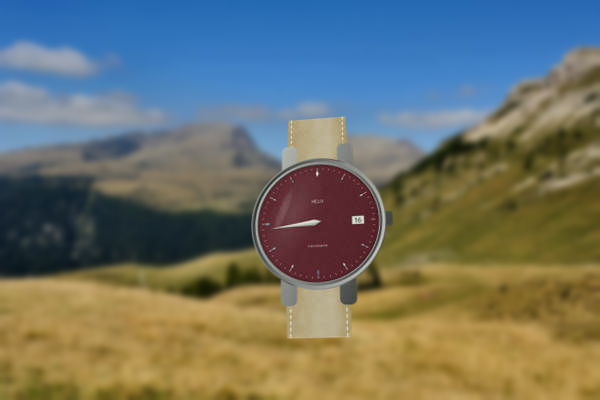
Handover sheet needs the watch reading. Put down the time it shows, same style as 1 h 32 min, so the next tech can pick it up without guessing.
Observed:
8 h 44 min
